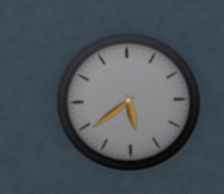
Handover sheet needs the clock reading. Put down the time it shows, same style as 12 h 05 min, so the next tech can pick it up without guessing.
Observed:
5 h 39 min
